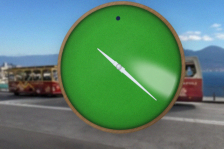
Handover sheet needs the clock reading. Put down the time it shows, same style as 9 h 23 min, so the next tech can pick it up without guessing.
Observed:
10 h 22 min
